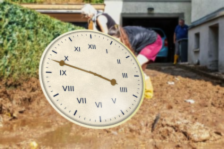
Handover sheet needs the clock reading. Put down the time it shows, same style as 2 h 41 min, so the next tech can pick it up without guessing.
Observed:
3 h 48 min
